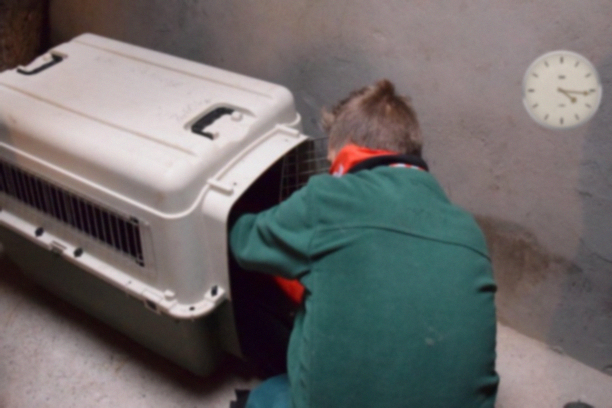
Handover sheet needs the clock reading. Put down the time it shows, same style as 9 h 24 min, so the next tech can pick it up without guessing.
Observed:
4 h 16 min
